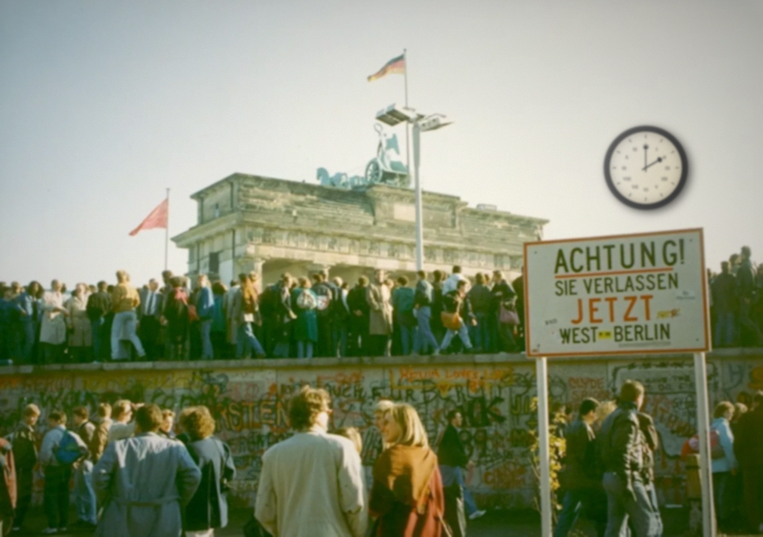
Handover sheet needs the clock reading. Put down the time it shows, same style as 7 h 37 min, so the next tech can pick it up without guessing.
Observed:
2 h 00 min
